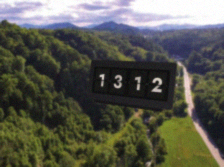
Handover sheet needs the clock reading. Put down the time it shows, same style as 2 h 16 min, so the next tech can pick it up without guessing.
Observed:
13 h 12 min
